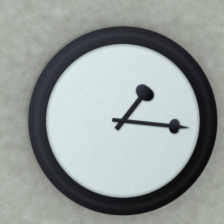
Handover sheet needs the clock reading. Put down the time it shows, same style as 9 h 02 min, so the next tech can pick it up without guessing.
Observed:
1 h 16 min
